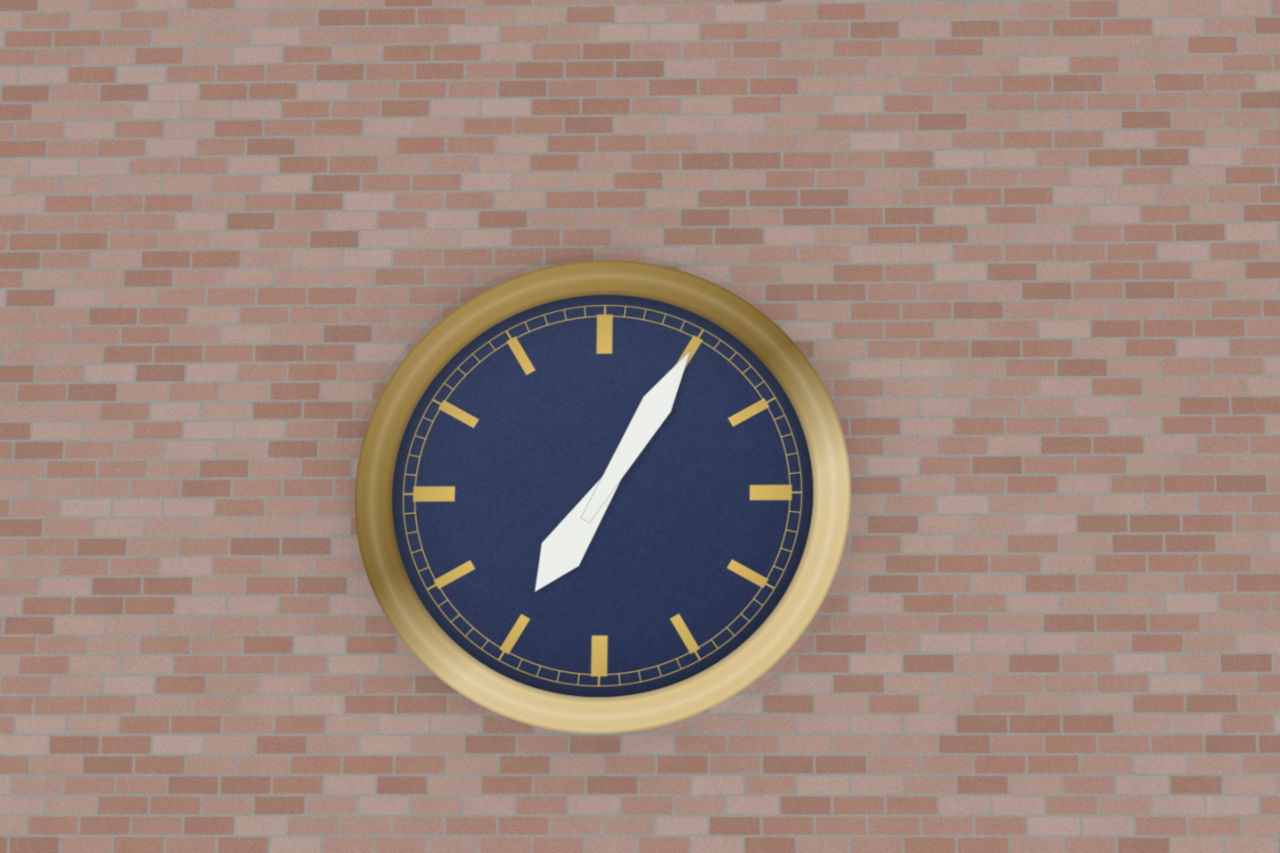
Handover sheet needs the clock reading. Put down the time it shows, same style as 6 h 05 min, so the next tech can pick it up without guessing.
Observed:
7 h 05 min
